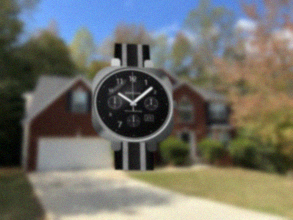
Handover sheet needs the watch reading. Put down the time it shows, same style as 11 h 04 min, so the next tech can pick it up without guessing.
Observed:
10 h 08 min
